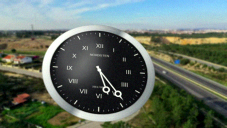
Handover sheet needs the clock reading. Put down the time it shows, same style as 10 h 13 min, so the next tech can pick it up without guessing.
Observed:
5 h 24 min
